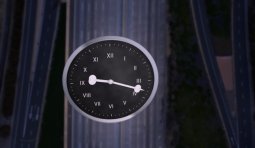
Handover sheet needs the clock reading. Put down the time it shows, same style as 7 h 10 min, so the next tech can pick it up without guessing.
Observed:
9 h 18 min
